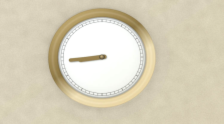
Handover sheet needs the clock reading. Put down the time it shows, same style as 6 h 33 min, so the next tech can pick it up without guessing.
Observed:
8 h 44 min
